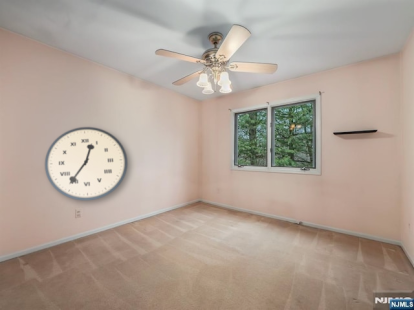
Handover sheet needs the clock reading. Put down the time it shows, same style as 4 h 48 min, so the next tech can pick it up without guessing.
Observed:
12 h 36 min
